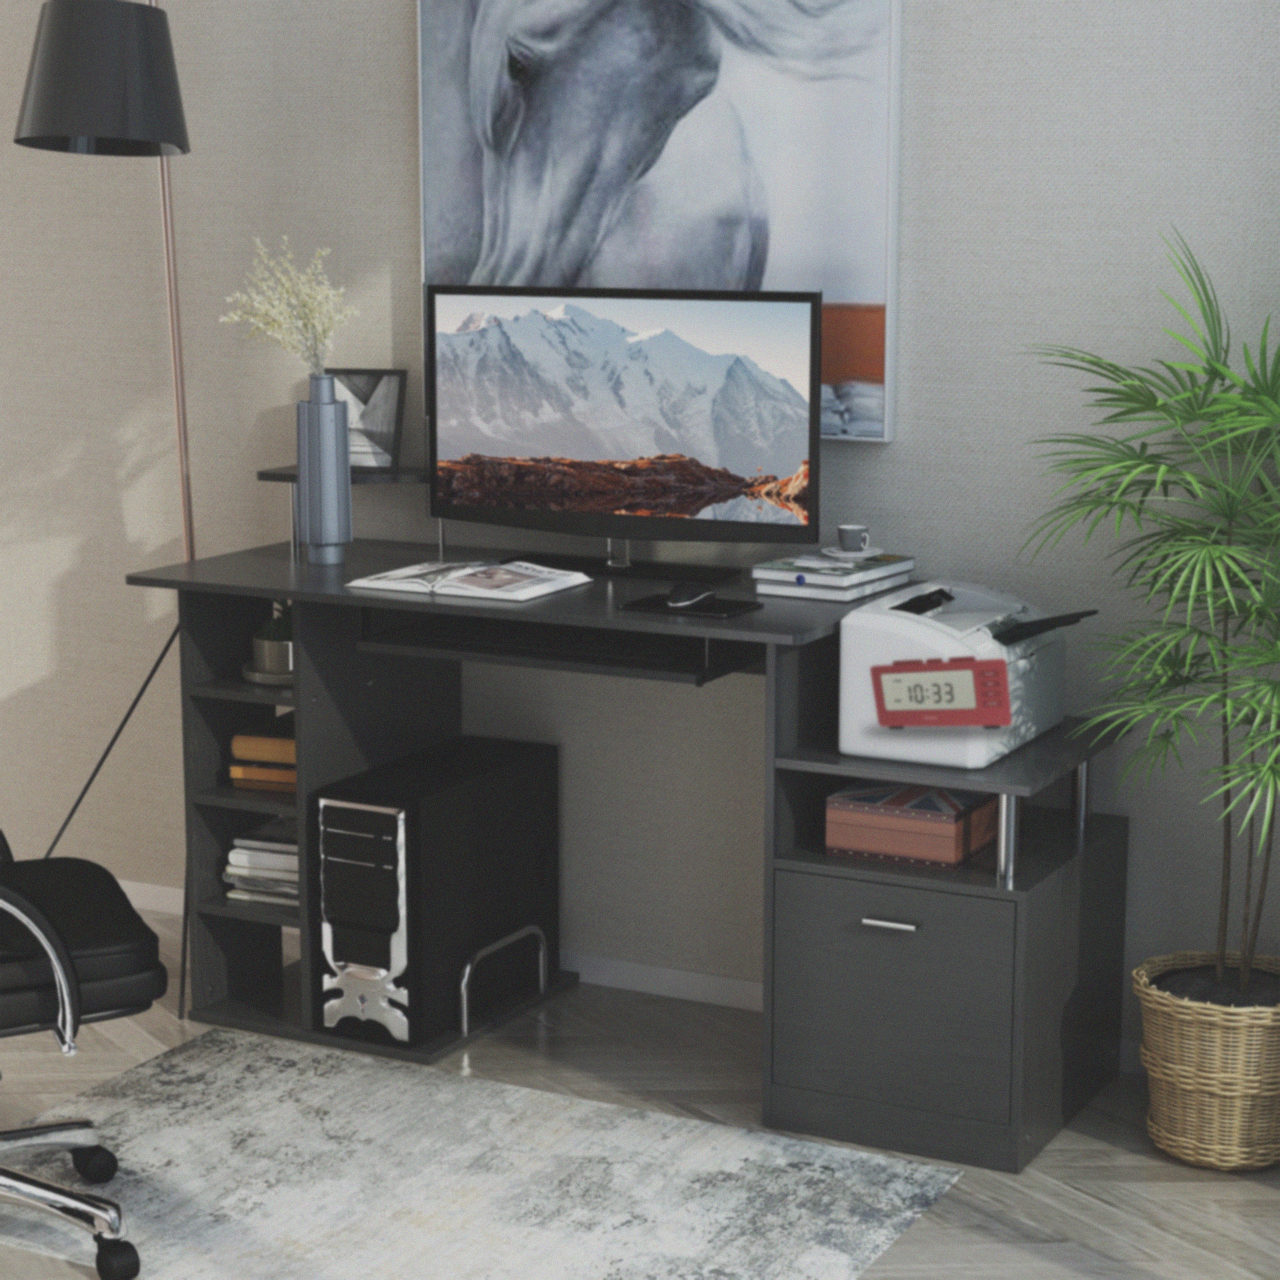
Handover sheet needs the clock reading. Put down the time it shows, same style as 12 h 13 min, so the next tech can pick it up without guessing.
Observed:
10 h 33 min
